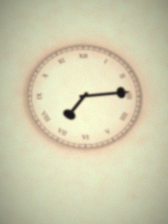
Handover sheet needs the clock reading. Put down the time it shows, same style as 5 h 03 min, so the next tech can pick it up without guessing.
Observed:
7 h 14 min
